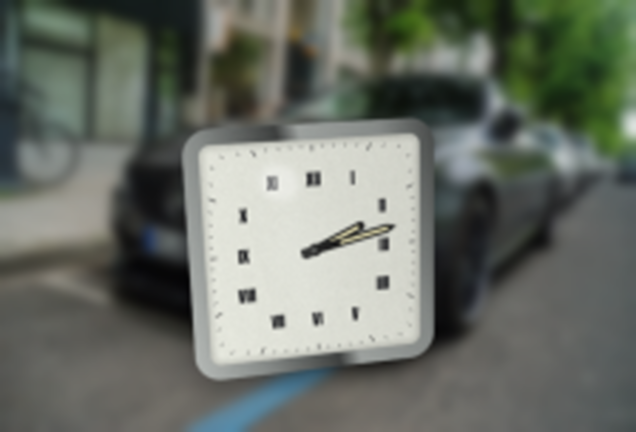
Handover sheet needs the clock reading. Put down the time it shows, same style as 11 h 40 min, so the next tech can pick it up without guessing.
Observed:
2 h 13 min
